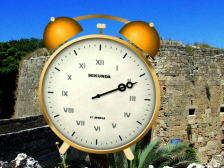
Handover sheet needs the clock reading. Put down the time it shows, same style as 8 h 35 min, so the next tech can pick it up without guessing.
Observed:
2 h 11 min
